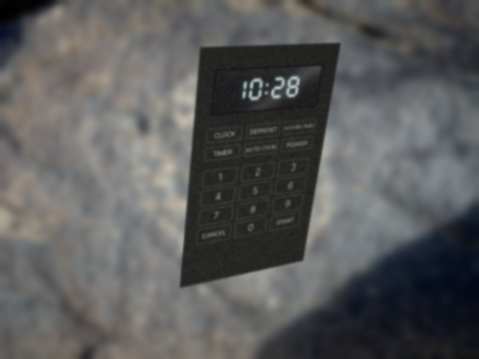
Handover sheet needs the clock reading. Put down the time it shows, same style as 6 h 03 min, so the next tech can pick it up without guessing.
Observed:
10 h 28 min
